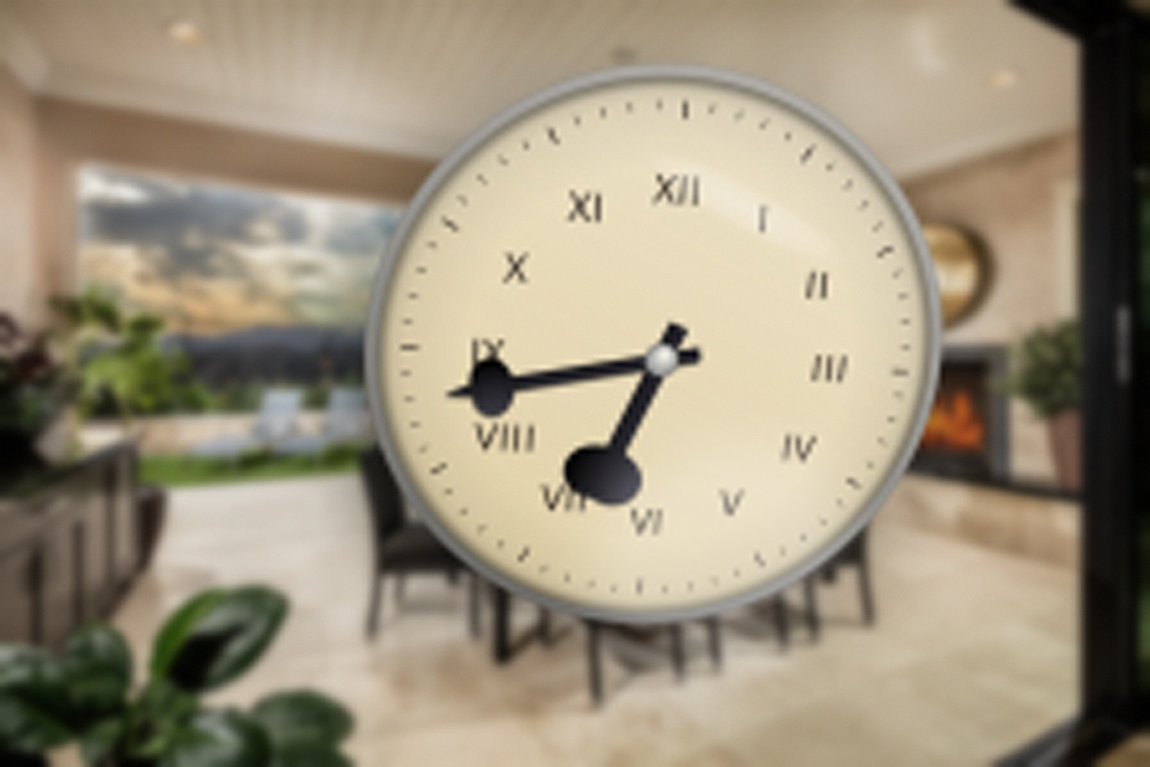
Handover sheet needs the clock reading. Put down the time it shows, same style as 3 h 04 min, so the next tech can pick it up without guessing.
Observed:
6 h 43 min
